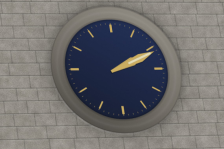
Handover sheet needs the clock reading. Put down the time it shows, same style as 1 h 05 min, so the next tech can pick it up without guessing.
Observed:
2 h 11 min
